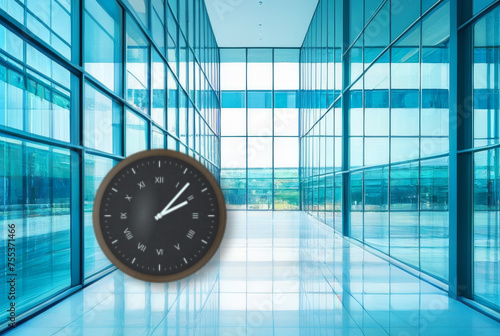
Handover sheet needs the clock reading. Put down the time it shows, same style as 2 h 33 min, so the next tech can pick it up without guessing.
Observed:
2 h 07 min
